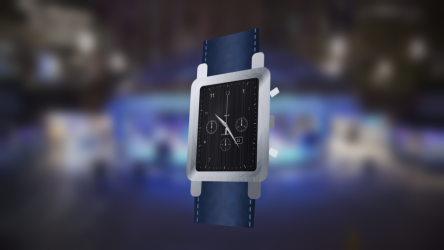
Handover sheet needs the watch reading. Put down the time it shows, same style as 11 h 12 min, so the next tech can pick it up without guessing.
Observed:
10 h 24 min
